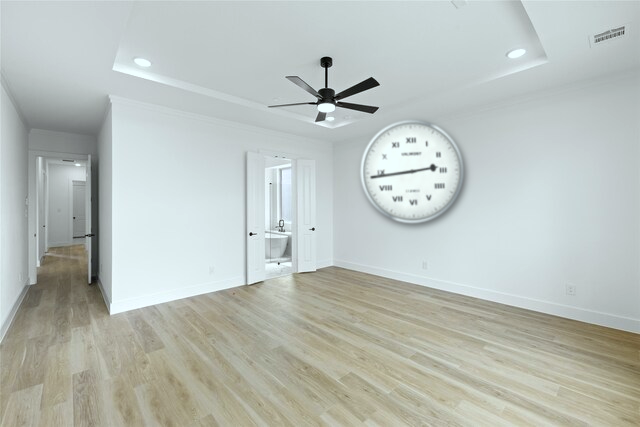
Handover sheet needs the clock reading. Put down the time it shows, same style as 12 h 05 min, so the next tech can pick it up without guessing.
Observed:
2 h 44 min
